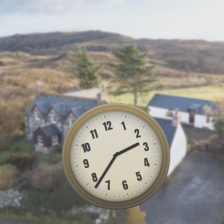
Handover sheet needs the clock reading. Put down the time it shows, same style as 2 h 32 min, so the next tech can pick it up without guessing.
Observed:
2 h 38 min
